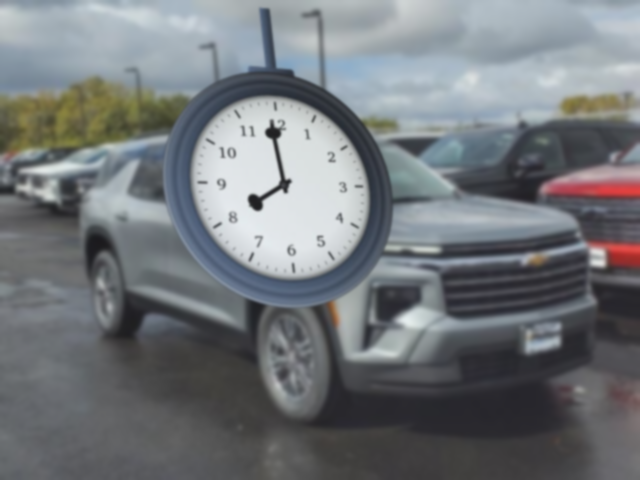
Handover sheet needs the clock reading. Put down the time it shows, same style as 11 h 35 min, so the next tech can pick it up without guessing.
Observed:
7 h 59 min
